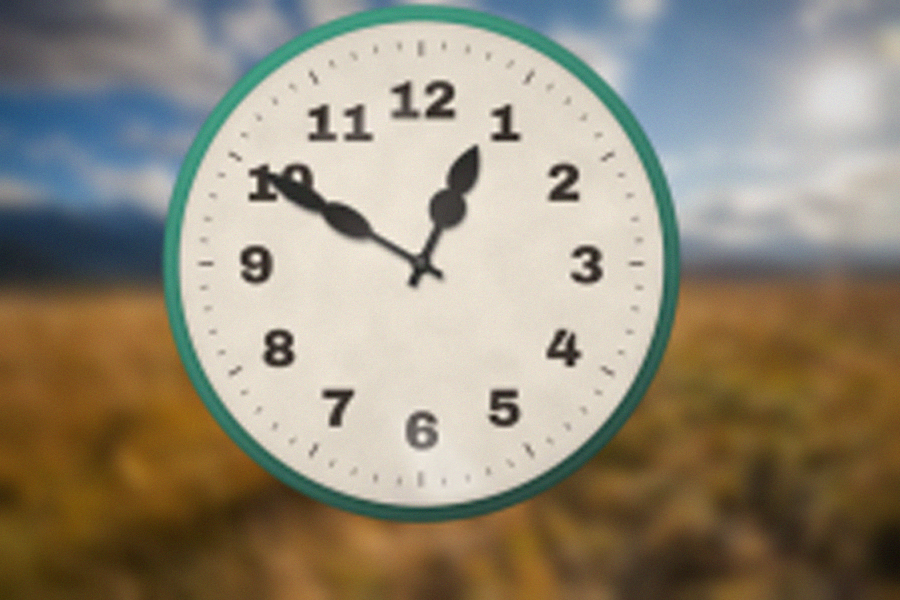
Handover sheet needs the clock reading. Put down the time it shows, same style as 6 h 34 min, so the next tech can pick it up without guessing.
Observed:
12 h 50 min
